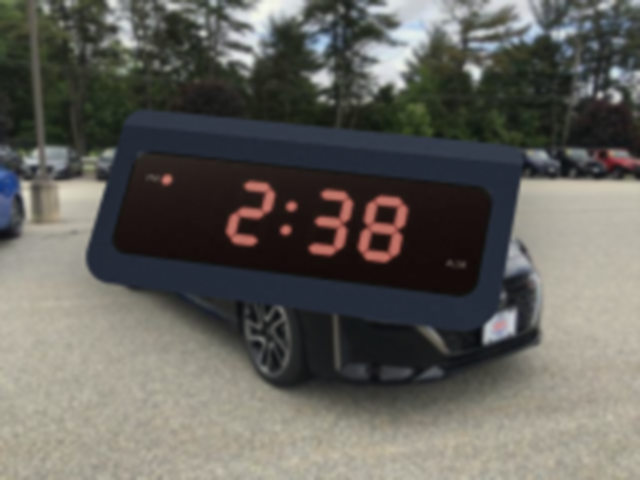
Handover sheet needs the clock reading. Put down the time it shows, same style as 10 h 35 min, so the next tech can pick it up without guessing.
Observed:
2 h 38 min
